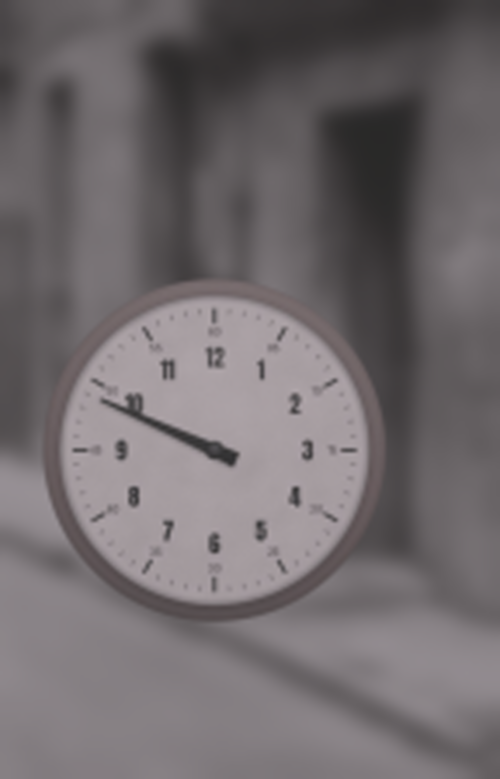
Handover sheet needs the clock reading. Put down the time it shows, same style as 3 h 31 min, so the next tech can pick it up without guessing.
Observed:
9 h 49 min
